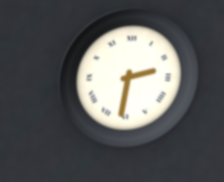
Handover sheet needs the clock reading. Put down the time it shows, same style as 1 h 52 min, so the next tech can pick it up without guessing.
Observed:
2 h 31 min
